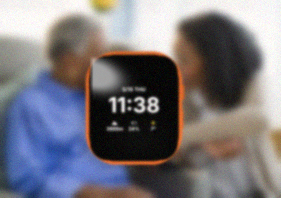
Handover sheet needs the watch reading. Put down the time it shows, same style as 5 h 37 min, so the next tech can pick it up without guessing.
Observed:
11 h 38 min
